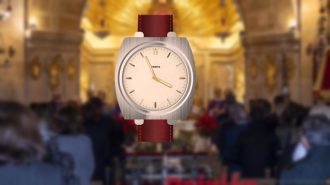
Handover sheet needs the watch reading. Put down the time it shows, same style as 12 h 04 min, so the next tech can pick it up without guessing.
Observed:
3 h 56 min
